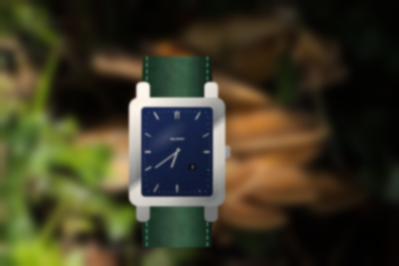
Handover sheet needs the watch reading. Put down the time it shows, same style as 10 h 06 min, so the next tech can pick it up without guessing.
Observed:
6 h 39 min
